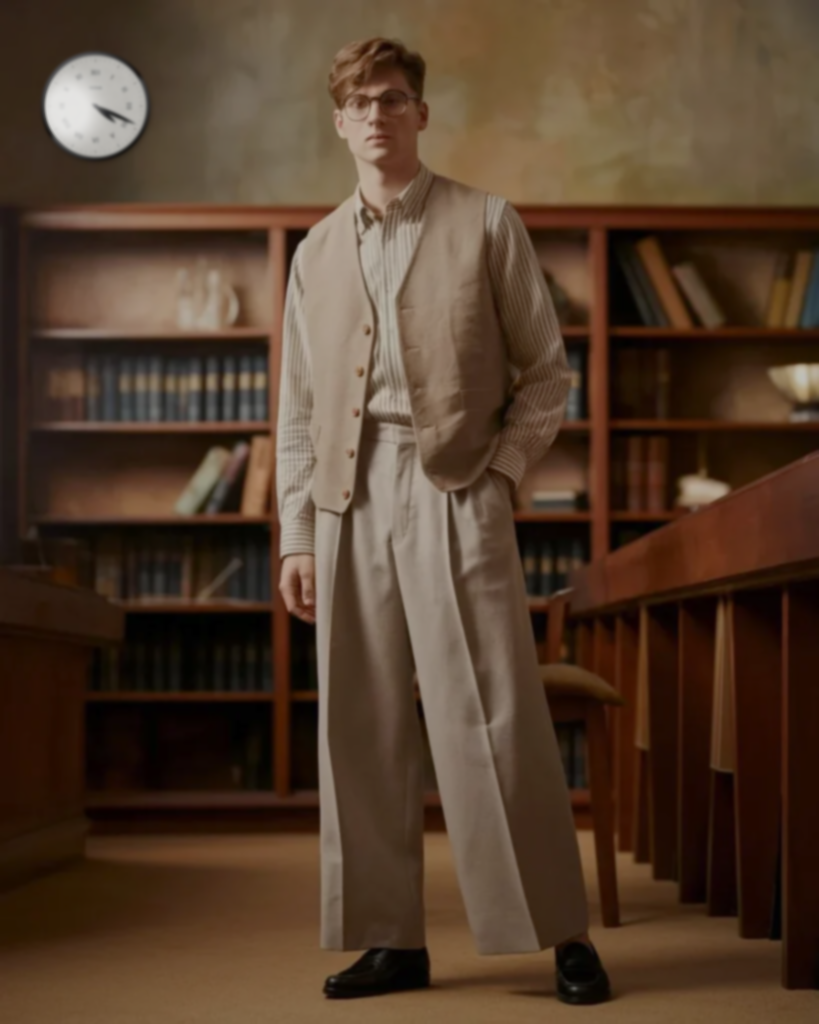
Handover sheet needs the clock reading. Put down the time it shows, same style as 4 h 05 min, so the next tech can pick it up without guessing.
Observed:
4 h 19 min
